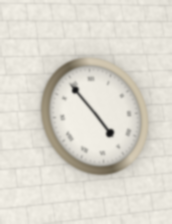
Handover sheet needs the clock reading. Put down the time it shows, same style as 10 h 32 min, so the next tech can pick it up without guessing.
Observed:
4 h 54 min
